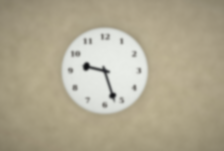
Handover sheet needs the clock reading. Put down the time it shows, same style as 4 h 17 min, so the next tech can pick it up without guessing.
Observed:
9 h 27 min
